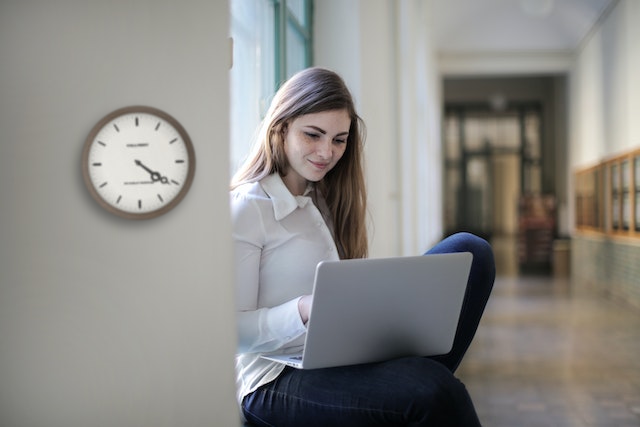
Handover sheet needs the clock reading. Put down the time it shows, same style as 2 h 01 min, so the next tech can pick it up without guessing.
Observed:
4 h 21 min
